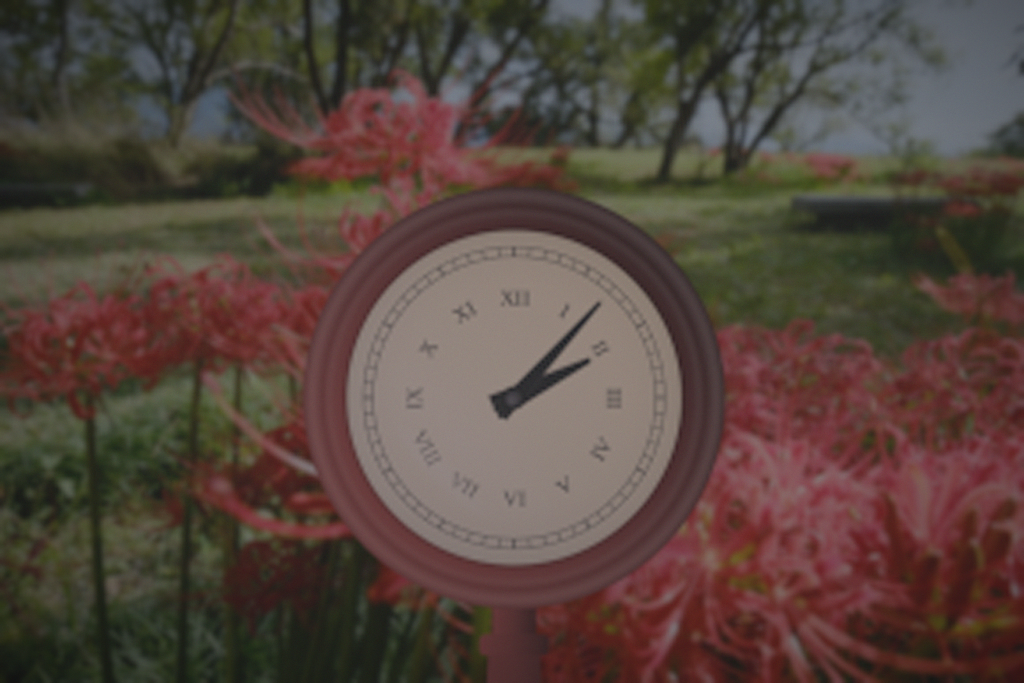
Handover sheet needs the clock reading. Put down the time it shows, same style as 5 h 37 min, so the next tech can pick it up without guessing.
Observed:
2 h 07 min
